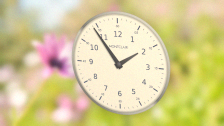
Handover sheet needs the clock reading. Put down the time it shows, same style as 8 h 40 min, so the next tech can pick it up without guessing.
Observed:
1 h 54 min
